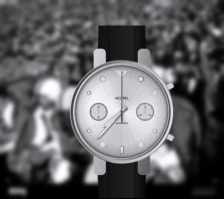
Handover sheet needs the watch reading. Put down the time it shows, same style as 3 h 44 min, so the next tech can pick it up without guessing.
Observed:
7 h 37 min
